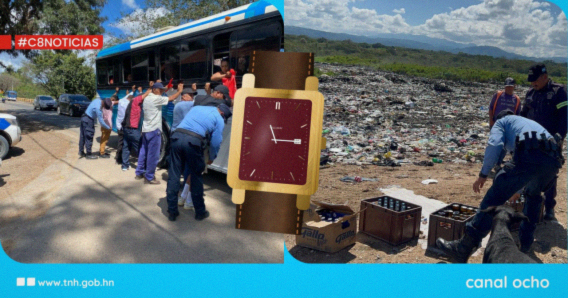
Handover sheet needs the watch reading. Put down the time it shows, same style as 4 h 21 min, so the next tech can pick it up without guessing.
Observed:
11 h 15 min
